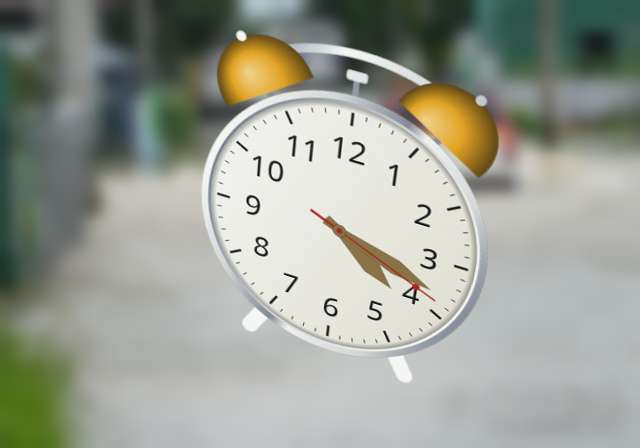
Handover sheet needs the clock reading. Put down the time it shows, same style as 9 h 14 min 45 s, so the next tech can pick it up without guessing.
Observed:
4 h 18 min 19 s
